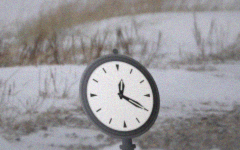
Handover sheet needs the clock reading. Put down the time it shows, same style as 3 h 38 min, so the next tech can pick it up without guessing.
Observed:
12 h 20 min
